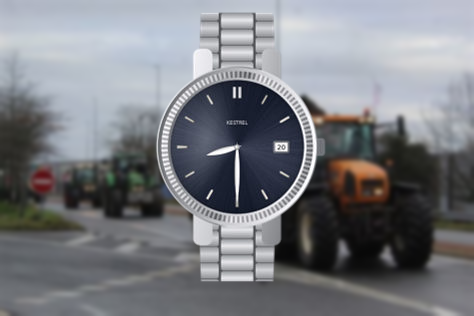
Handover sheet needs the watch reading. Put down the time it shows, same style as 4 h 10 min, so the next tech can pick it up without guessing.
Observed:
8 h 30 min
